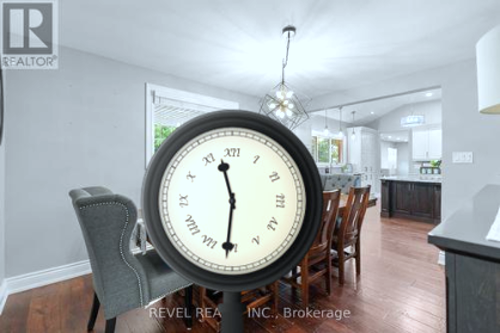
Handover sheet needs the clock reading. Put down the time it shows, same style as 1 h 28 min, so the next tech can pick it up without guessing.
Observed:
11 h 31 min
